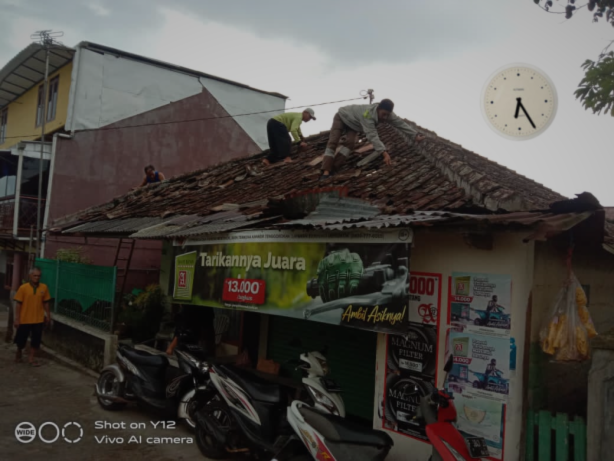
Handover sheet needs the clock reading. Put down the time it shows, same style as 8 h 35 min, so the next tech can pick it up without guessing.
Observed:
6 h 25 min
